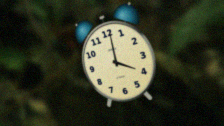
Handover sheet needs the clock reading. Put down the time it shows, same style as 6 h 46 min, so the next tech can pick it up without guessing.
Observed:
4 h 01 min
